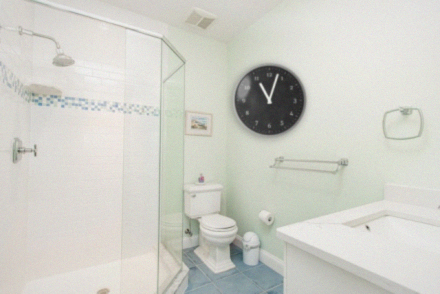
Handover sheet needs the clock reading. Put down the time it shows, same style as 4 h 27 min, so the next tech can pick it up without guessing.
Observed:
11 h 03 min
